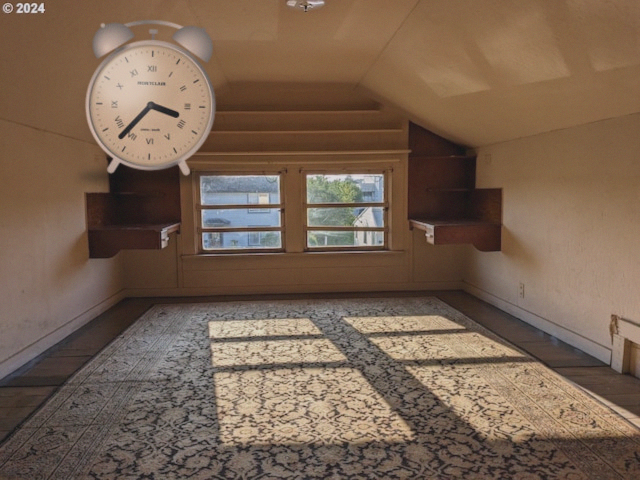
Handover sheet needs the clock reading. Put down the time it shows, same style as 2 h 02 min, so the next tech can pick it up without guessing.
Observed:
3 h 37 min
